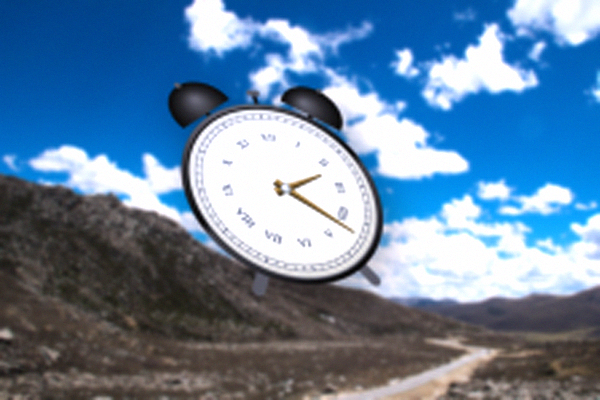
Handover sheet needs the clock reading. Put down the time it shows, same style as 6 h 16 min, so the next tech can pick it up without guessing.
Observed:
2 h 22 min
